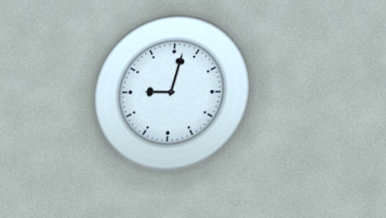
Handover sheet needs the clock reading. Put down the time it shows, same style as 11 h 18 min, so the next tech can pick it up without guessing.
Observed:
9 h 02 min
